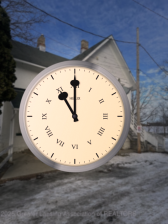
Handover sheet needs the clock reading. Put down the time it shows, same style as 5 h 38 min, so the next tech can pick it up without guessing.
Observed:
11 h 00 min
